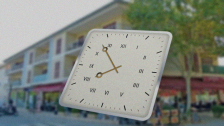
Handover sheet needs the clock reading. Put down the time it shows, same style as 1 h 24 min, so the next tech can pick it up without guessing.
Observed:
7 h 53 min
